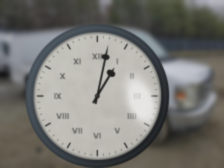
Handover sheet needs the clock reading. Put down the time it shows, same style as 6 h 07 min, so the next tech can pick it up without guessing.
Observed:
1 h 02 min
